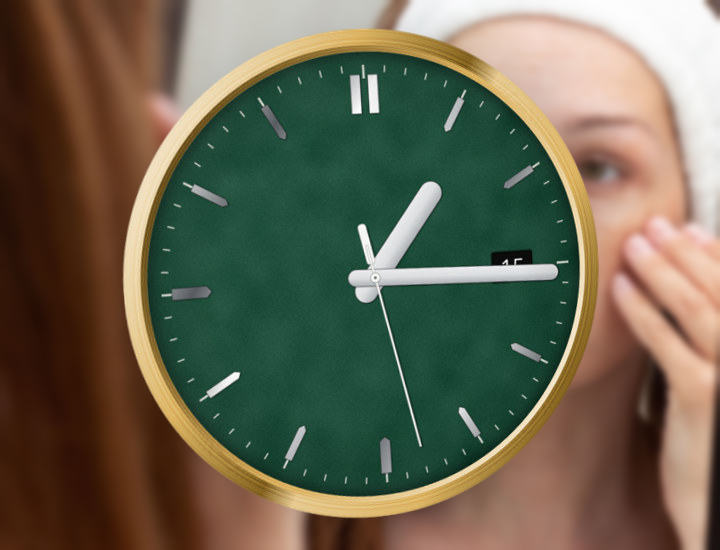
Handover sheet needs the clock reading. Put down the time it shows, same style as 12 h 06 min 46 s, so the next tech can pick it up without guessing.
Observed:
1 h 15 min 28 s
